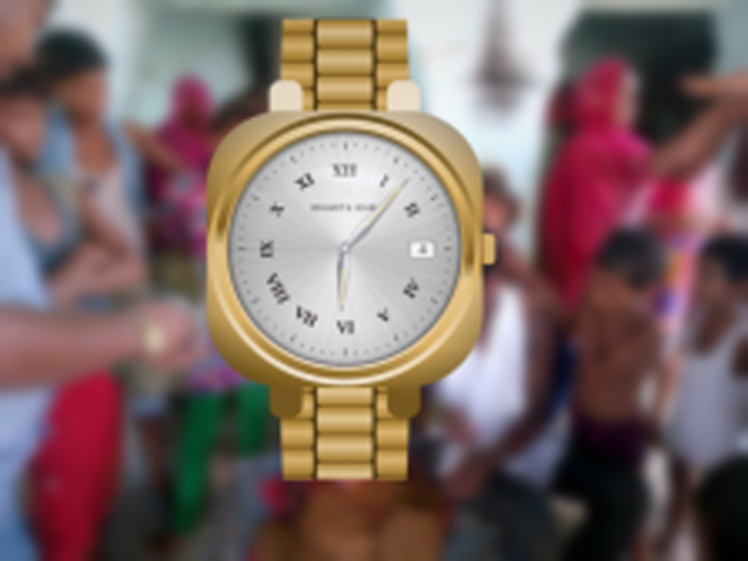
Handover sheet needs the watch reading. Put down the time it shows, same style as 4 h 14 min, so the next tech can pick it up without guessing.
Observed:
6 h 07 min
